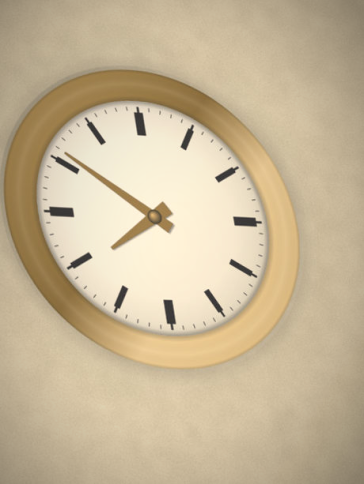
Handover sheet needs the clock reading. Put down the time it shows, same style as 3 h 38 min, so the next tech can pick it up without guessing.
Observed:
7 h 51 min
